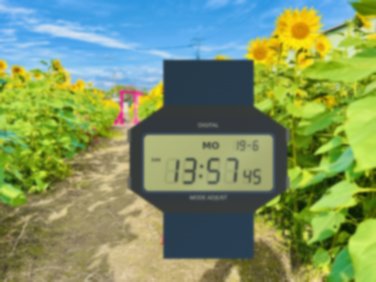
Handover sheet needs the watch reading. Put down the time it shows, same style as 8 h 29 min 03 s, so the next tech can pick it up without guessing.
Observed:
13 h 57 min 45 s
